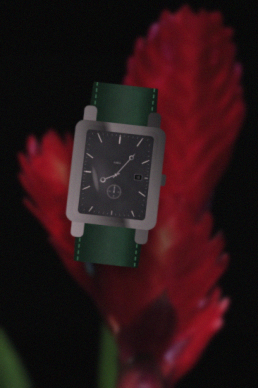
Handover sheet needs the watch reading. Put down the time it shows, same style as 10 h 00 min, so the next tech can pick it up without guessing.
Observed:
8 h 06 min
